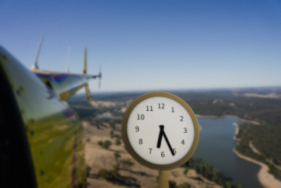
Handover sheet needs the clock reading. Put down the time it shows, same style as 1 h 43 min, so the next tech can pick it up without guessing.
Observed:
6 h 26 min
